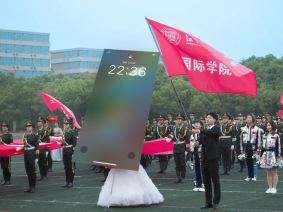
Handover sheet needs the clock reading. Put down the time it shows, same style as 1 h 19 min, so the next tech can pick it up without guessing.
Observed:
22 h 36 min
